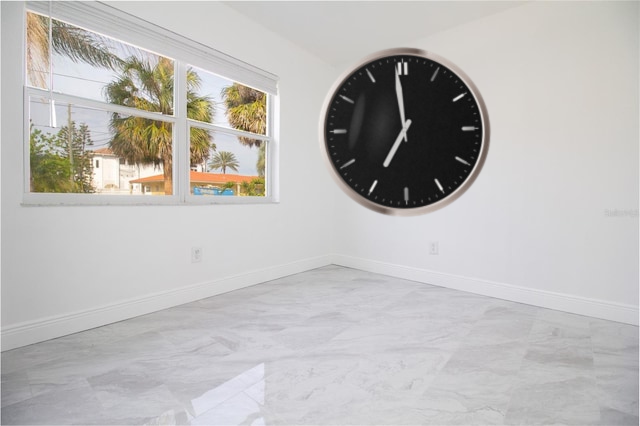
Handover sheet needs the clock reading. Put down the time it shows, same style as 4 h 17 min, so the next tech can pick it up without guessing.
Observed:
6 h 59 min
